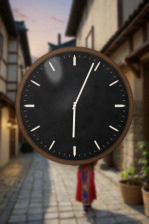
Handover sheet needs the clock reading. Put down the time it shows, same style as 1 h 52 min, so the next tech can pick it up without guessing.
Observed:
6 h 04 min
